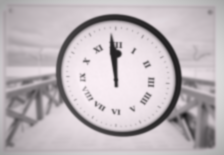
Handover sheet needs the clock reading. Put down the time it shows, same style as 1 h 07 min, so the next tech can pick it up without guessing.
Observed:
11 h 59 min
